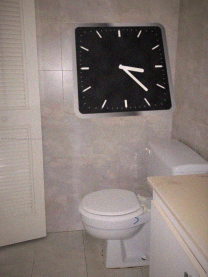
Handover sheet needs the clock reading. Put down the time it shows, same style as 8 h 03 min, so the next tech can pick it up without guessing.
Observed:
3 h 23 min
